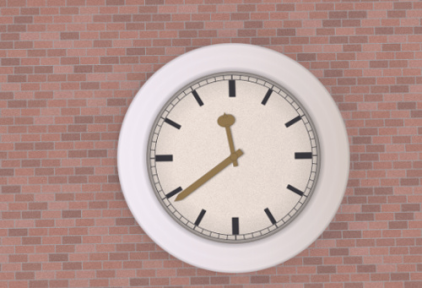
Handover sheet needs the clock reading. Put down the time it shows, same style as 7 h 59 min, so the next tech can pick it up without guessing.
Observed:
11 h 39 min
